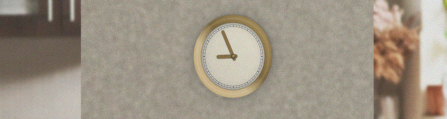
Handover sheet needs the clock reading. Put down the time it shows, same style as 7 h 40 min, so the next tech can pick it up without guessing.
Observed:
8 h 56 min
